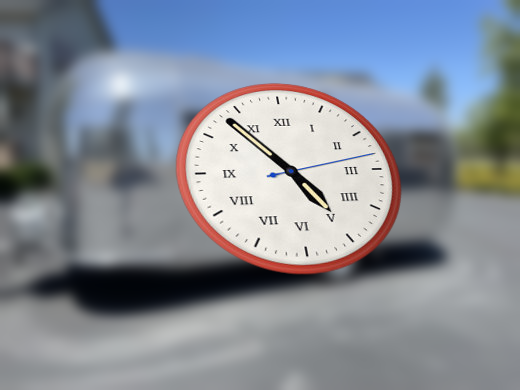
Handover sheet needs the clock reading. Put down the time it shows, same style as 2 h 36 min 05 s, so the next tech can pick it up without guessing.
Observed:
4 h 53 min 13 s
